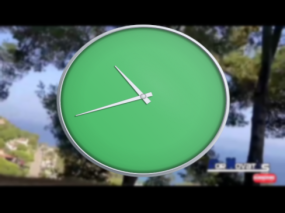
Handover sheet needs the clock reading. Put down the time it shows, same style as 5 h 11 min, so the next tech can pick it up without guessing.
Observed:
10 h 42 min
